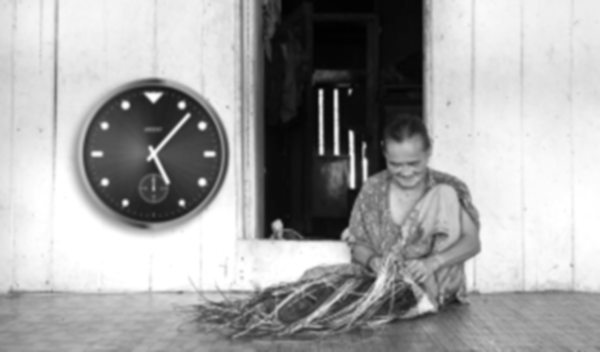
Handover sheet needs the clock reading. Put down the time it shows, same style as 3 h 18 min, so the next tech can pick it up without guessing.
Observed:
5 h 07 min
